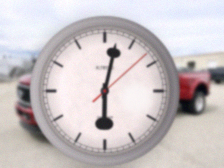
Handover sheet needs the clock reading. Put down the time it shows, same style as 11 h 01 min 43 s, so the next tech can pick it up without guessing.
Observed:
6 h 02 min 08 s
